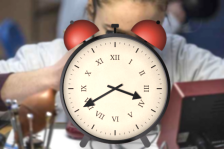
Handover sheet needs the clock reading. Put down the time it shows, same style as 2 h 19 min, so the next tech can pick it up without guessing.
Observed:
3 h 40 min
